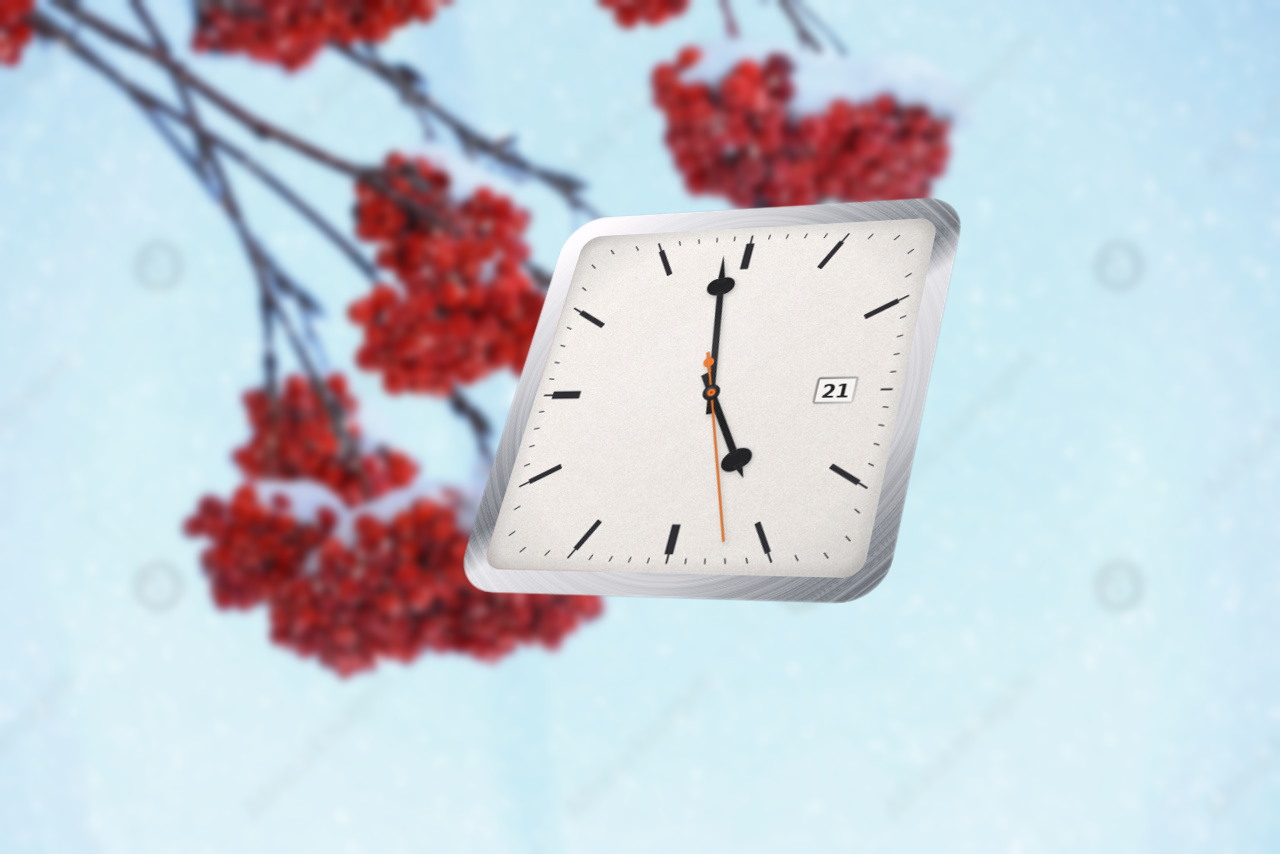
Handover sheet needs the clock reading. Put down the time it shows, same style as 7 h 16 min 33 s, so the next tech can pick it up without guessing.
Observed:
4 h 58 min 27 s
